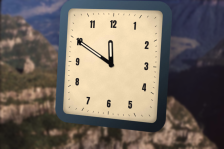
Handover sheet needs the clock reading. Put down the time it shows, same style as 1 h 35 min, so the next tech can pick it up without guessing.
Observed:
11 h 50 min
